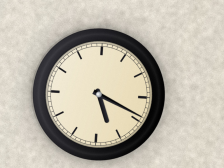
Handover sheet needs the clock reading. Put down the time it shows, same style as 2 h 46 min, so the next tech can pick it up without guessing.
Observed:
5 h 19 min
